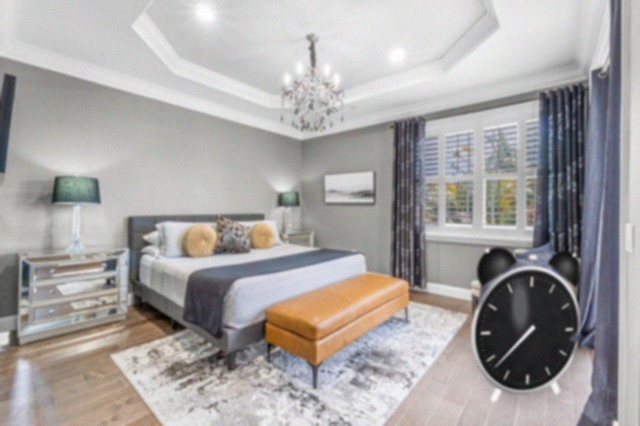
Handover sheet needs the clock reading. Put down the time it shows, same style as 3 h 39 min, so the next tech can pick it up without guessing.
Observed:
7 h 38 min
